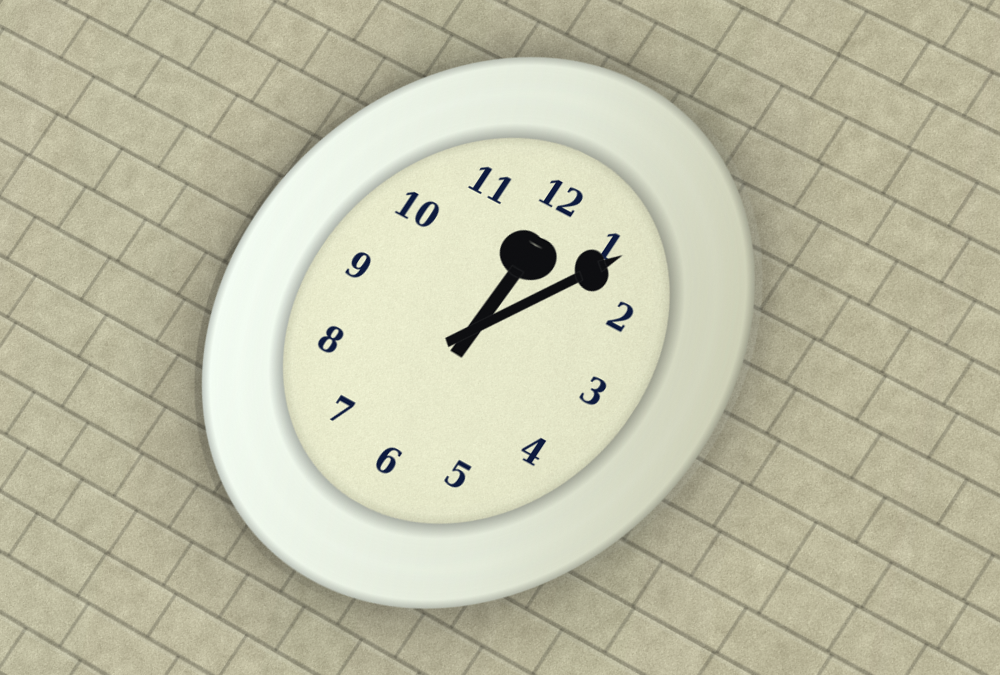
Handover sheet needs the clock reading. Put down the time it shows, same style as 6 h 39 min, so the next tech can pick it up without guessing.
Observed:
12 h 06 min
